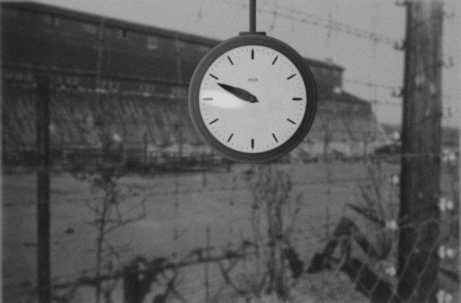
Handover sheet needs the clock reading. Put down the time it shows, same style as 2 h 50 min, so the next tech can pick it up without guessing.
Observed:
9 h 49 min
